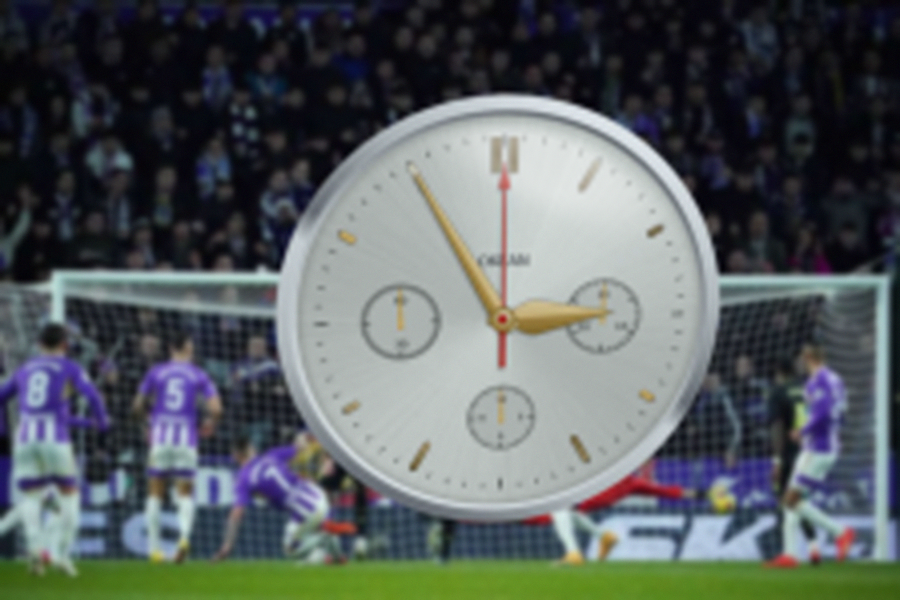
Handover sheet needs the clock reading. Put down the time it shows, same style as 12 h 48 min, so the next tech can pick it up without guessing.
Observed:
2 h 55 min
